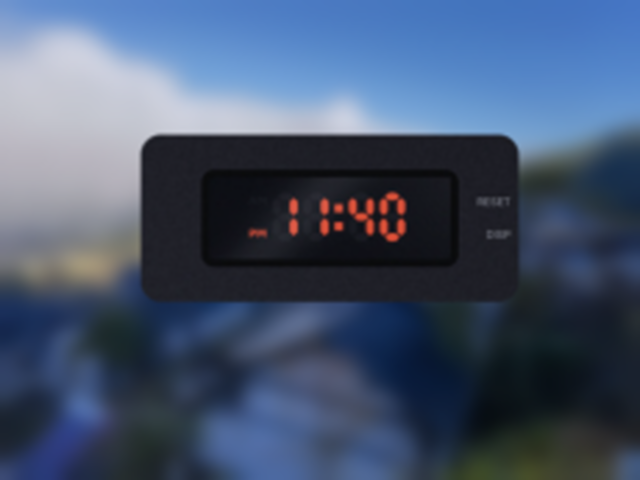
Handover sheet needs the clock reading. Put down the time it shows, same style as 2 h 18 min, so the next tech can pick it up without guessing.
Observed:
11 h 40 min
